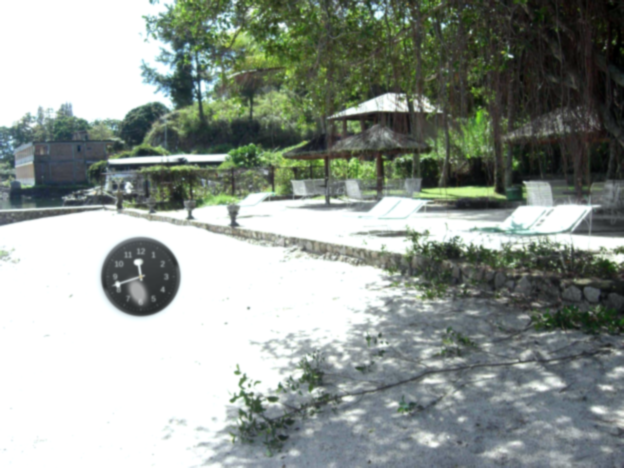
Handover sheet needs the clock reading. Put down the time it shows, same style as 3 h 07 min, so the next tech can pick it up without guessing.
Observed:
11 h 42 min
